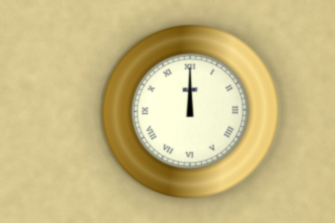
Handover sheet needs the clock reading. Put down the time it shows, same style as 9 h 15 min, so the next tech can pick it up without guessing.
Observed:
12 h 00 min
